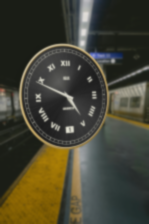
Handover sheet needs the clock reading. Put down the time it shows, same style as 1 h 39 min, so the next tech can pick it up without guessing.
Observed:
4 h 49 min
